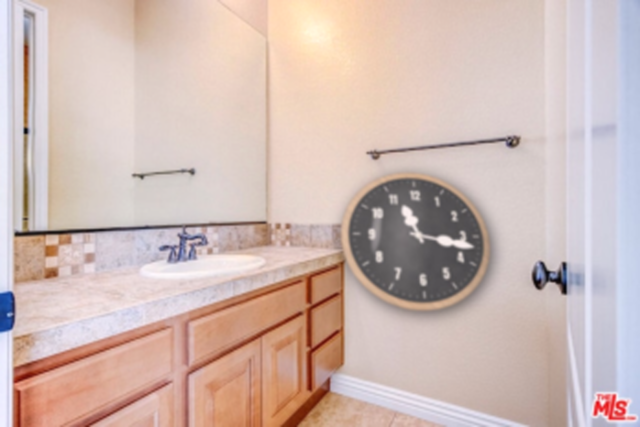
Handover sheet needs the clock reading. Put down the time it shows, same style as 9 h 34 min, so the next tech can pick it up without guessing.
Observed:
11 h 17 min
